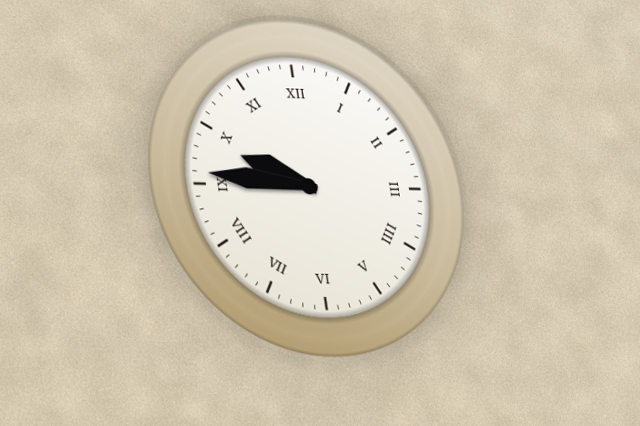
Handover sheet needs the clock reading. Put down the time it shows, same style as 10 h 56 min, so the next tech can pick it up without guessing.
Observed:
9 h 46 min
